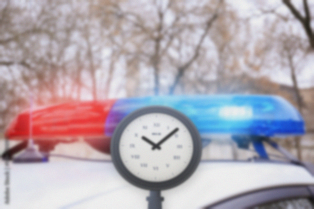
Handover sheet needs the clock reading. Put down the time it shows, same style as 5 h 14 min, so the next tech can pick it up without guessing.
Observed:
10 h 08 min
